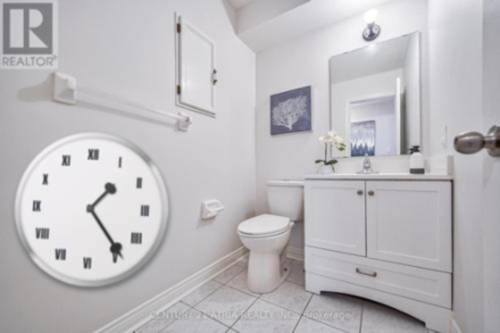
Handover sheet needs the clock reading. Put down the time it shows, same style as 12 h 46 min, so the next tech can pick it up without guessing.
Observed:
1 h 24 min
